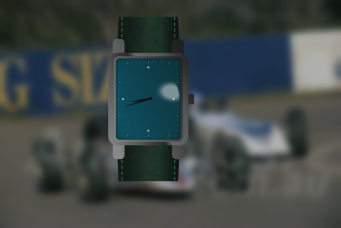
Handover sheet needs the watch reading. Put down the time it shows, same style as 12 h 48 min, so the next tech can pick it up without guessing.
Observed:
8 h 42 min
